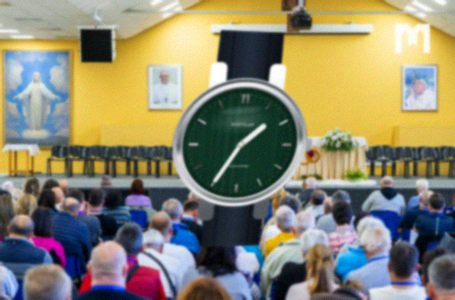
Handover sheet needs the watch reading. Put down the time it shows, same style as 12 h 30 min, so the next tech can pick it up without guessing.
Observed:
1 h 35 min
